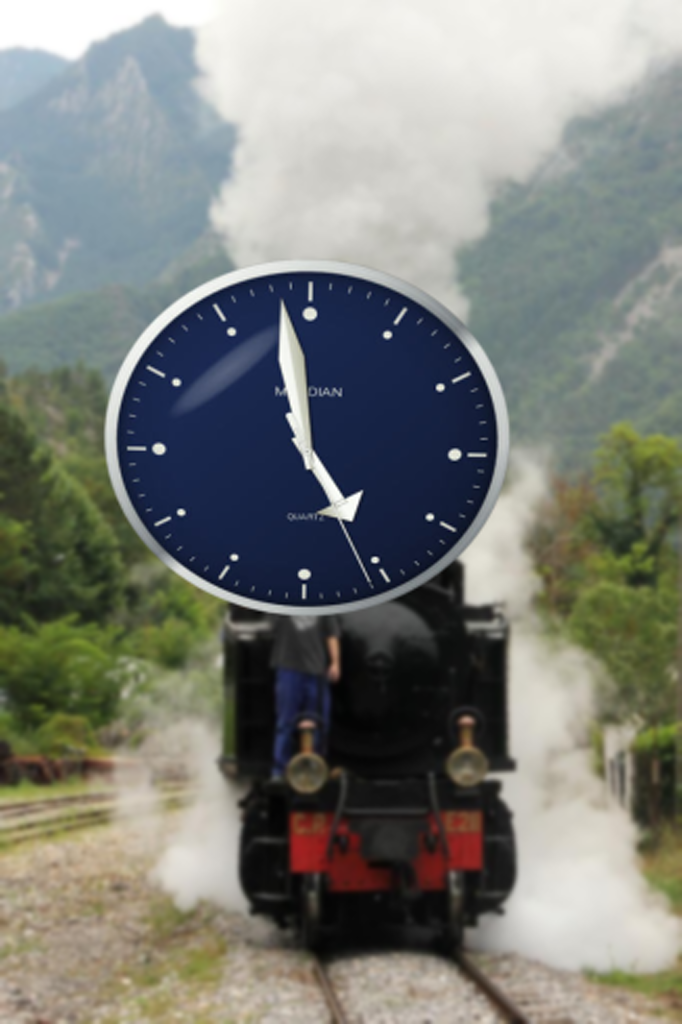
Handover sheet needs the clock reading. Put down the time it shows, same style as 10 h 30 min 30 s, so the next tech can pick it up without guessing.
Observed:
4 h 58 min 26 s
